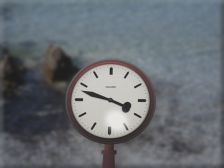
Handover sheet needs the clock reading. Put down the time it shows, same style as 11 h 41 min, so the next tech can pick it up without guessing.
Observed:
3 h 48 min
